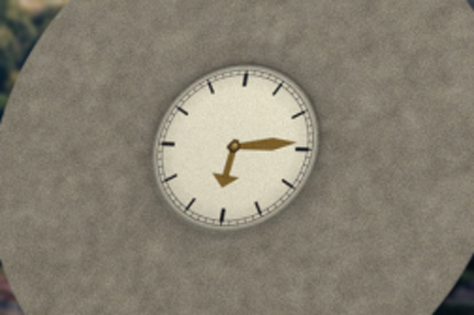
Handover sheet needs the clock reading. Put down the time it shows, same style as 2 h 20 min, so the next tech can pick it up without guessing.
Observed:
6 h 14 min
